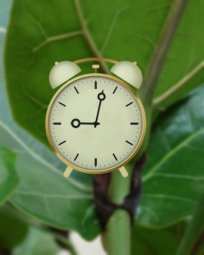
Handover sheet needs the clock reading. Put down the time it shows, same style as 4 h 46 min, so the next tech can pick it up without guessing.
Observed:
9 h 02 min
